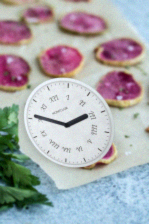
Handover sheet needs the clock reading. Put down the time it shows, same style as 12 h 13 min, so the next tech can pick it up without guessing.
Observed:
2 h 51 min
